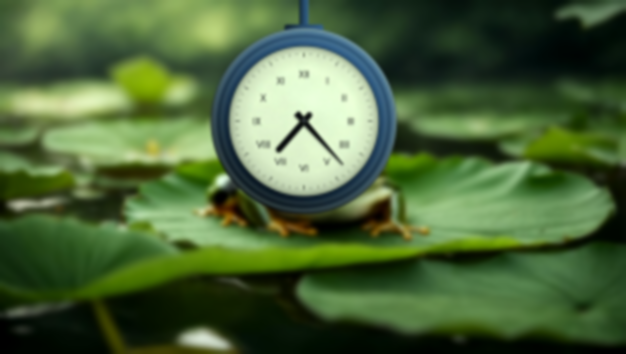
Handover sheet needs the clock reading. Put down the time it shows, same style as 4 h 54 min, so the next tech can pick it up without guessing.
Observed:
7 h 23 min
